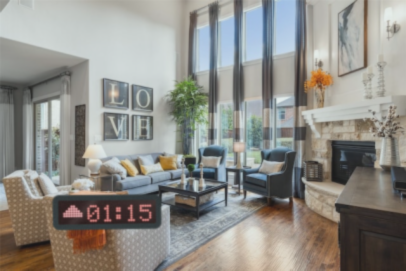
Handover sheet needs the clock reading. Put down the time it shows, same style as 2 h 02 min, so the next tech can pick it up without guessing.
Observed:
1 h 15 min
